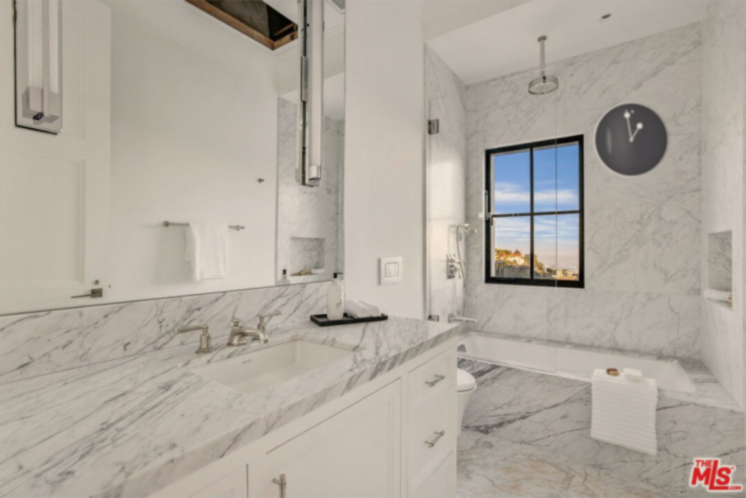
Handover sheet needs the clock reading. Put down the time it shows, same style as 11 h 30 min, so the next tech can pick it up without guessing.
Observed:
12 h 58 min
